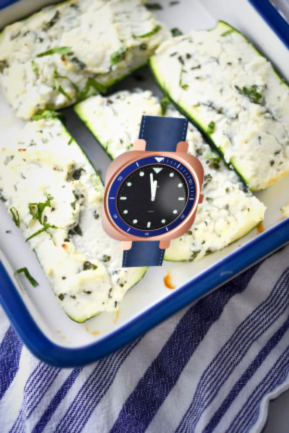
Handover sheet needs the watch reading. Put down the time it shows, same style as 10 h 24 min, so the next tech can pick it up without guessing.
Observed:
11 h 58 min
